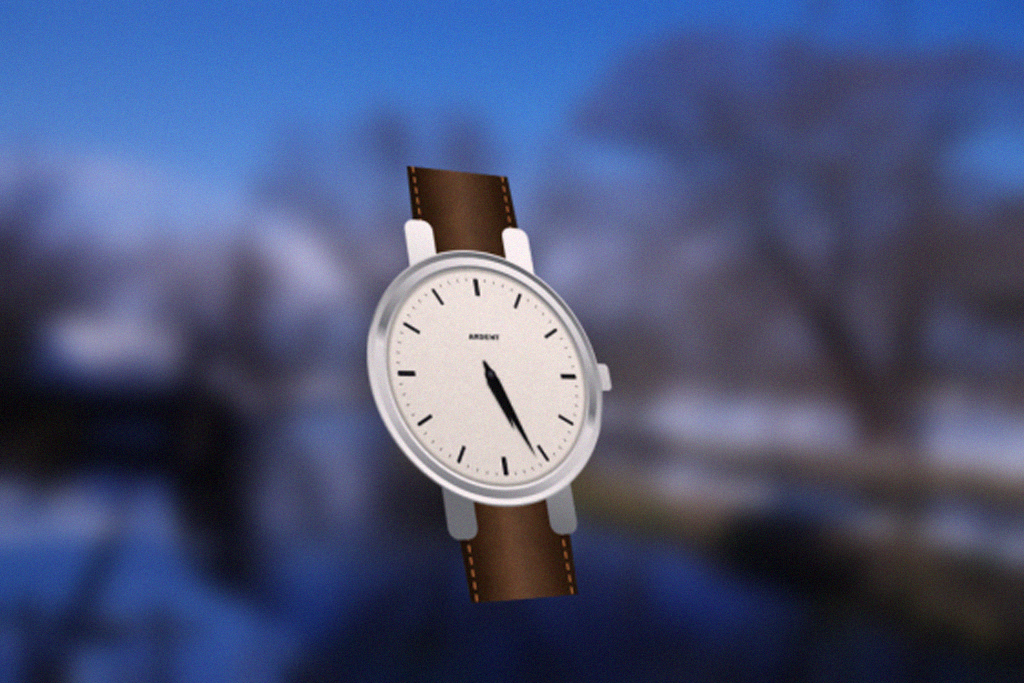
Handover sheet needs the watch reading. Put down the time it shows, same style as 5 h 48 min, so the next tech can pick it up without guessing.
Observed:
5 h 26 min
